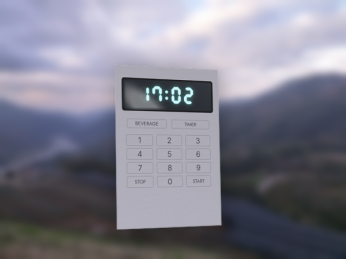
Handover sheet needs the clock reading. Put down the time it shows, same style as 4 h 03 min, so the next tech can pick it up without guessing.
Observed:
17 h 02 min
